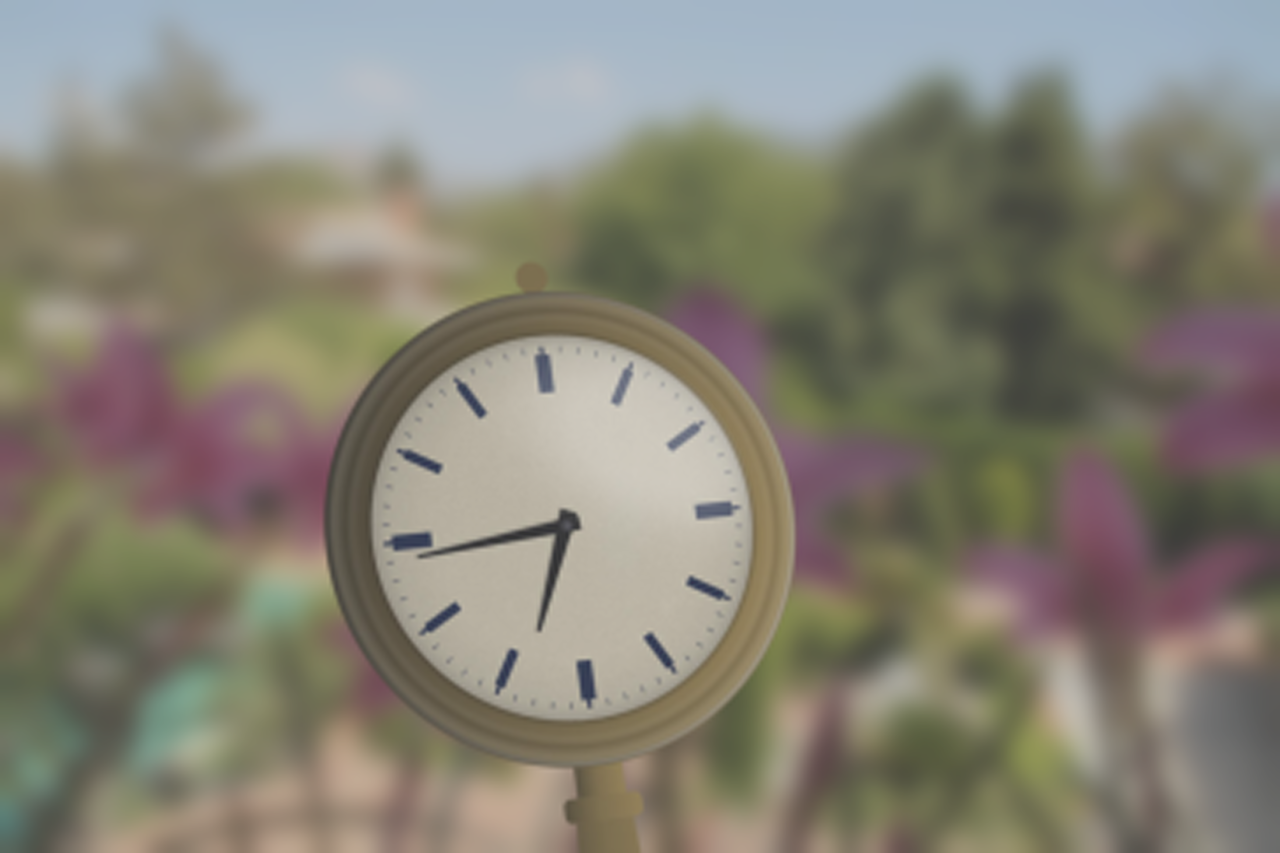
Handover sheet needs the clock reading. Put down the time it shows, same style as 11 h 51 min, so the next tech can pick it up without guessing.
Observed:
6 h 44 min
